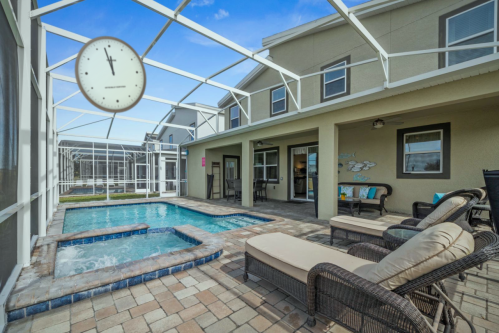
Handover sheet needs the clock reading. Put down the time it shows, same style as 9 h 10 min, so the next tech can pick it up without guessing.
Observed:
11 h 58 min
